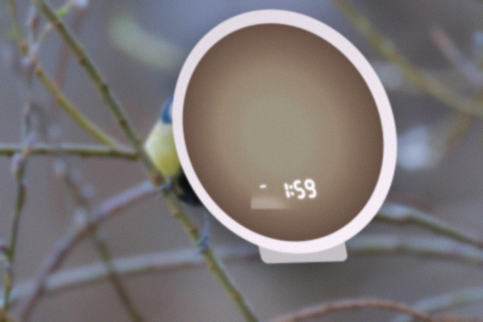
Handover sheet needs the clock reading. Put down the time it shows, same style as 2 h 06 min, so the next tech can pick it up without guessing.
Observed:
1 h 59 min
